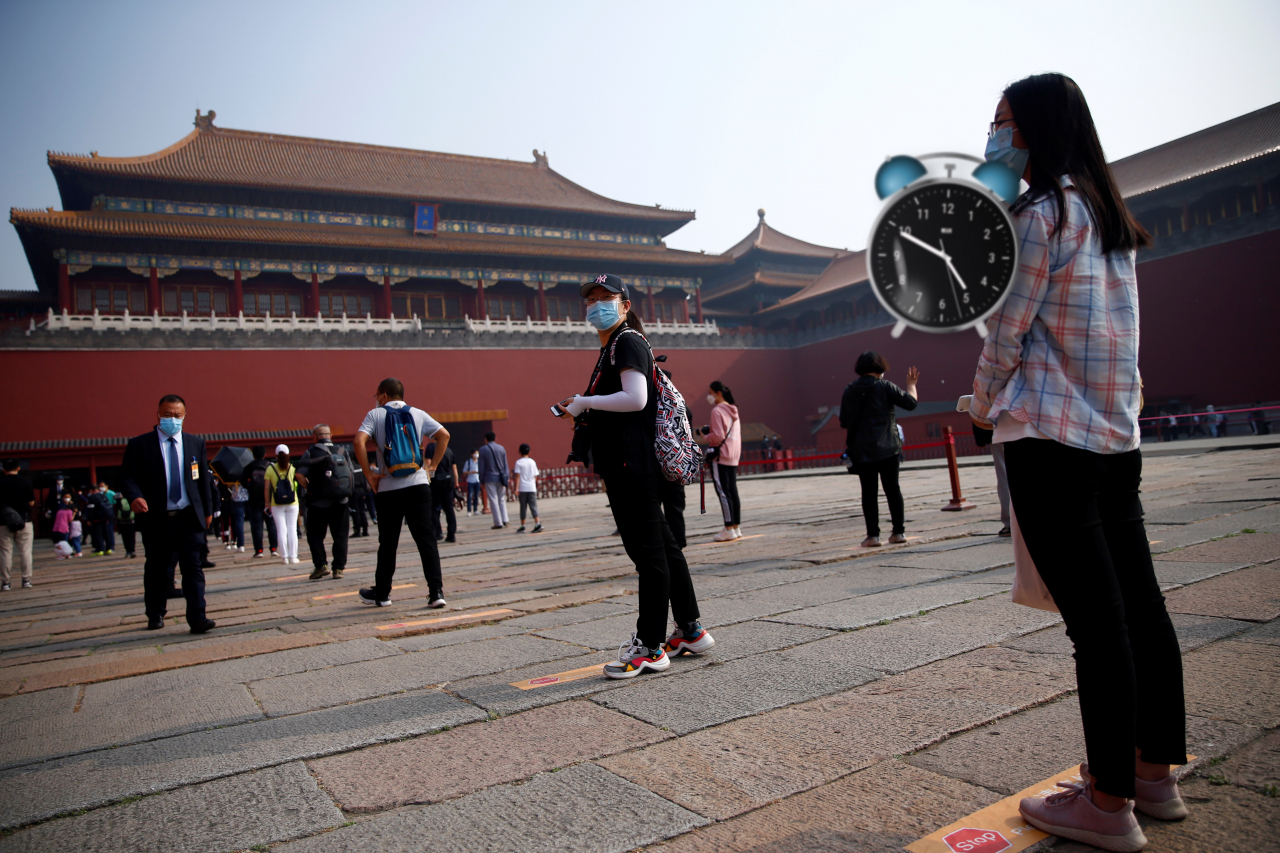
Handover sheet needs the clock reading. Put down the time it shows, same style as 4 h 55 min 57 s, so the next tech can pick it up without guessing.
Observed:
4 h 49 min 27 s
